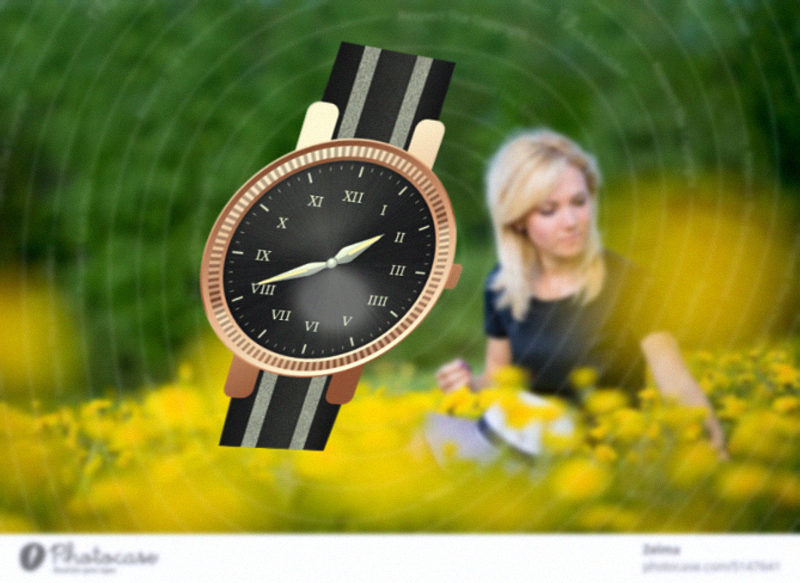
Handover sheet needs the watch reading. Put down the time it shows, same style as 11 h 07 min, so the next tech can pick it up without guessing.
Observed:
1 h 41 min
